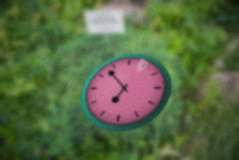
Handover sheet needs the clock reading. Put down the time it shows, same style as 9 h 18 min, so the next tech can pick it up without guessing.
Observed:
6 h 53 min
